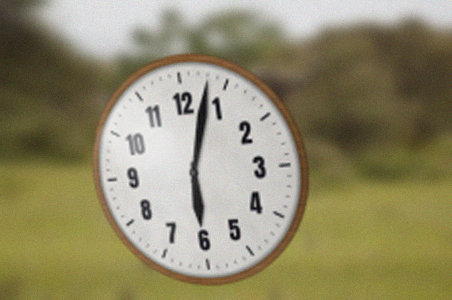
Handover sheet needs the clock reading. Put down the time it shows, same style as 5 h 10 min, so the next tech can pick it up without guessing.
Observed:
6 h 03 min
